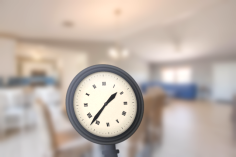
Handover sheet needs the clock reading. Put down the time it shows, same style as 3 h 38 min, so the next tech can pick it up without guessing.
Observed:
1 h 37 min
